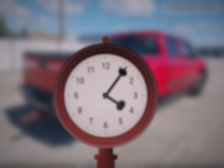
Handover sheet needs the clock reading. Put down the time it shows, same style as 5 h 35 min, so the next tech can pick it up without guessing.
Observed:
4 h 06 min
